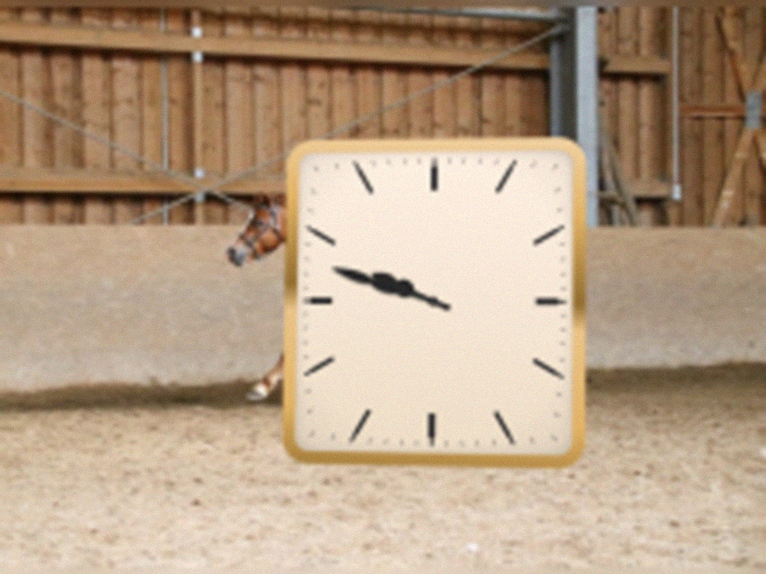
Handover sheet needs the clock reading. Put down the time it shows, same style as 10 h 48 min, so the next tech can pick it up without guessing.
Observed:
9 h 48 min
